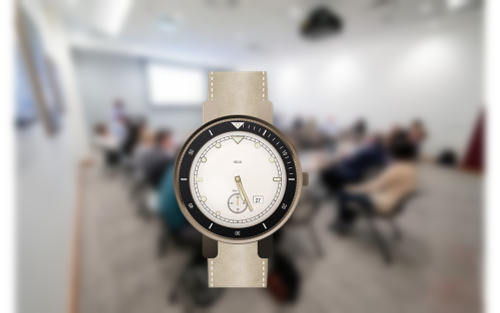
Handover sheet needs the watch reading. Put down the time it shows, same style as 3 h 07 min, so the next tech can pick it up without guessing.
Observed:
5 h 26 min
